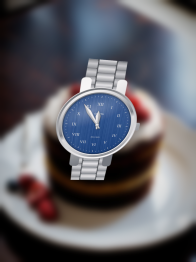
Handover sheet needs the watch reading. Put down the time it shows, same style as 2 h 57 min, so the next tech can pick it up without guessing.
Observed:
11 h 54 min
